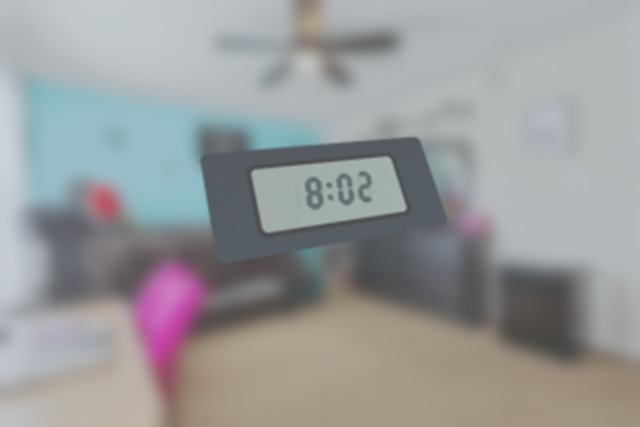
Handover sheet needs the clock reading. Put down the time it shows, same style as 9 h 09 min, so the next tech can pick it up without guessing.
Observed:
8 h 02 min
